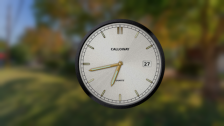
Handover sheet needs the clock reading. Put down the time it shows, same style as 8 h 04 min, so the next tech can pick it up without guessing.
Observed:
6 h 43 min
